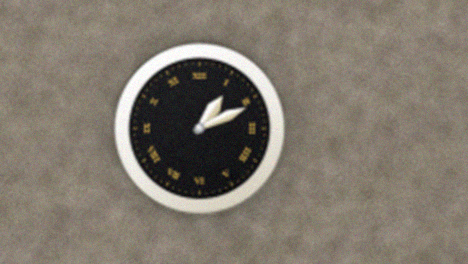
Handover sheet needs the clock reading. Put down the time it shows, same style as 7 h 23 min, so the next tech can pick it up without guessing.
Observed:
1 h 11 min
